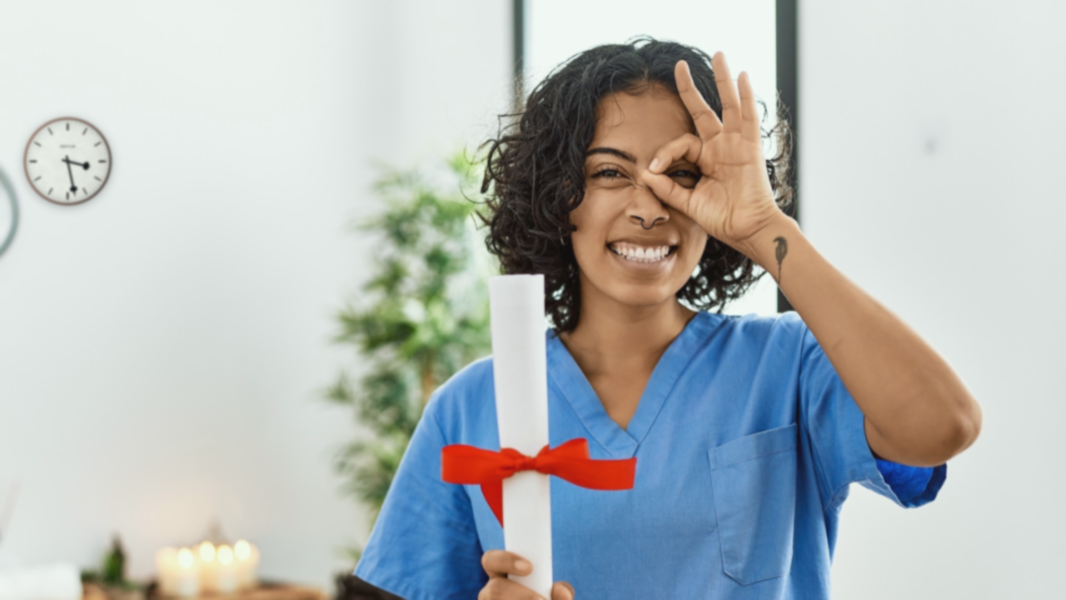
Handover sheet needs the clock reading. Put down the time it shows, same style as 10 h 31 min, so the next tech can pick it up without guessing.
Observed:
3 h 28 min
